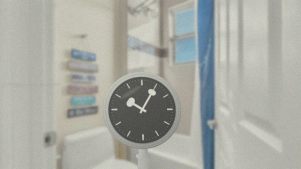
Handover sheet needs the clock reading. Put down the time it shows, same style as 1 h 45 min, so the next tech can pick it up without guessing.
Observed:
10 h 05 min
